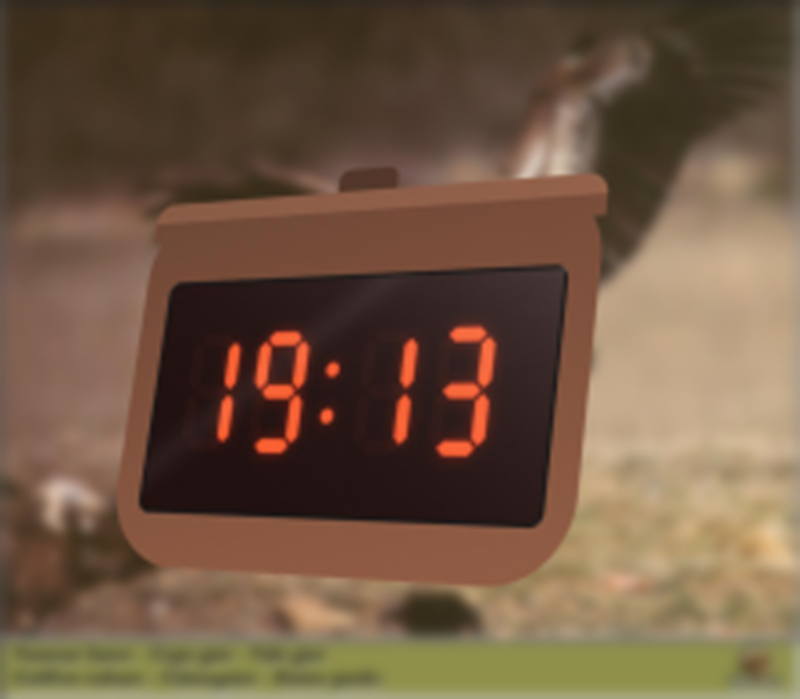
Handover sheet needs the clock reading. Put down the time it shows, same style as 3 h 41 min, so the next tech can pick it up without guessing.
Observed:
19 h 13 min
